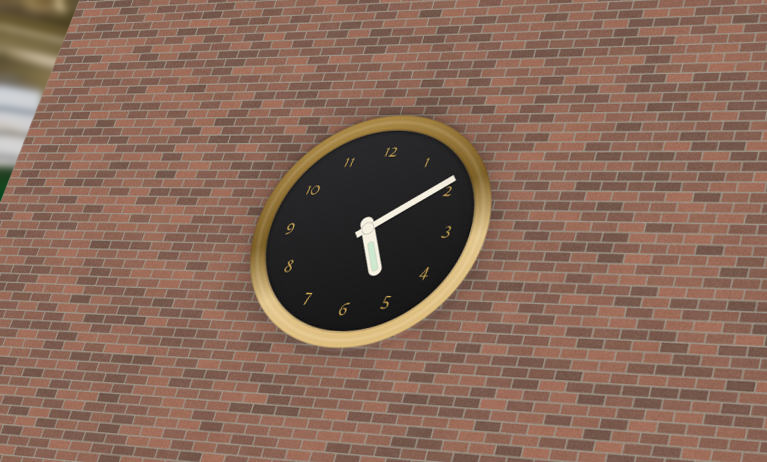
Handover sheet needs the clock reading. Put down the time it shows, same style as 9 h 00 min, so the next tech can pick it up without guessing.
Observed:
5 h 09 min
